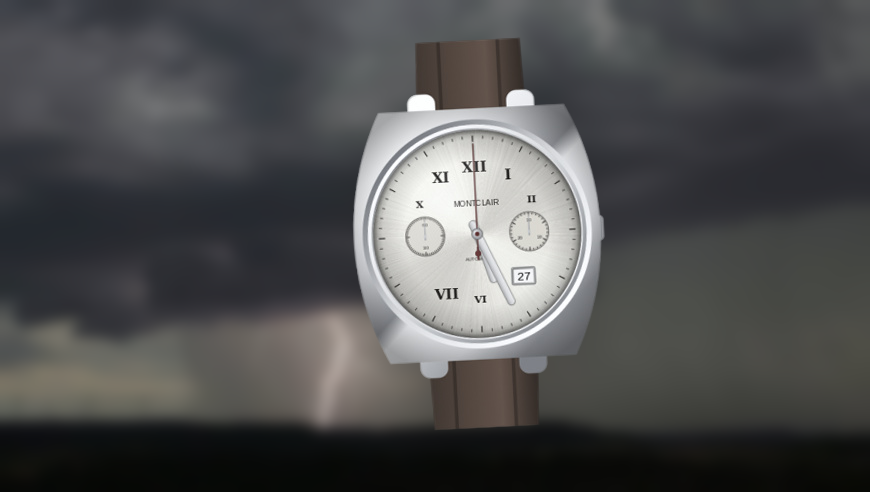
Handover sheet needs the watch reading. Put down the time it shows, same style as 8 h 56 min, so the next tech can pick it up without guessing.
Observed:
5 h 26 min
